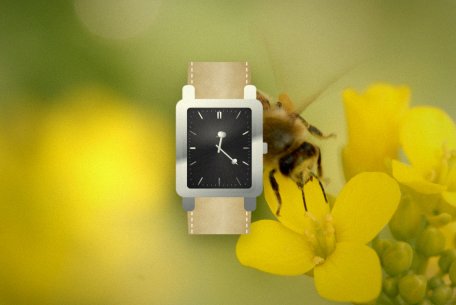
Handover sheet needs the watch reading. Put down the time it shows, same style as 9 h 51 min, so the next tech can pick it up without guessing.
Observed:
12 h 22 min
